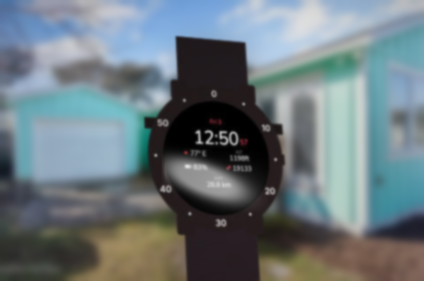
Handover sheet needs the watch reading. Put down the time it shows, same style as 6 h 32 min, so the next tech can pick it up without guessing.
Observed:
12 h 50 min
